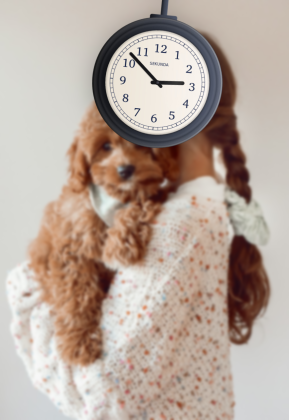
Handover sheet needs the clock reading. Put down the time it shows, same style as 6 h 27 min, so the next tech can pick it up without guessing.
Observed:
2 h 52 min
